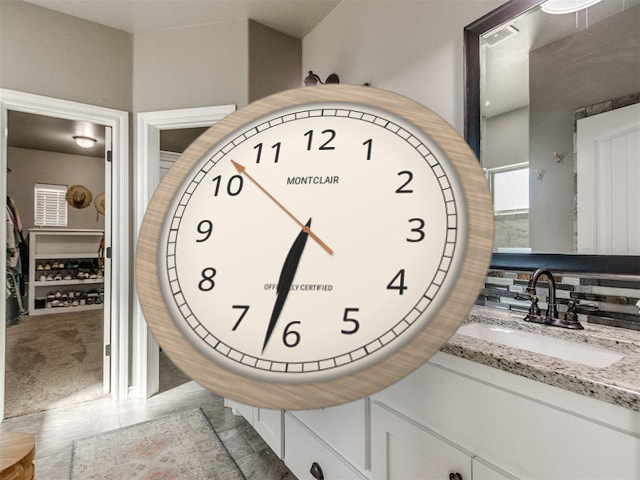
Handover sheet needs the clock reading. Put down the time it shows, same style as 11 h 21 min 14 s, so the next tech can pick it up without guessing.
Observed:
6 h 31 min 52 s
